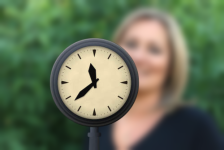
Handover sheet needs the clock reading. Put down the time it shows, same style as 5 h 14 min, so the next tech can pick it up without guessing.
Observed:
11 h 38 min
